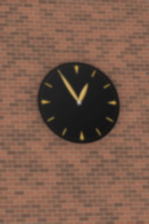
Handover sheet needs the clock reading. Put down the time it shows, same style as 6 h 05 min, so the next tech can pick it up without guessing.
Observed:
12 h 55 min
